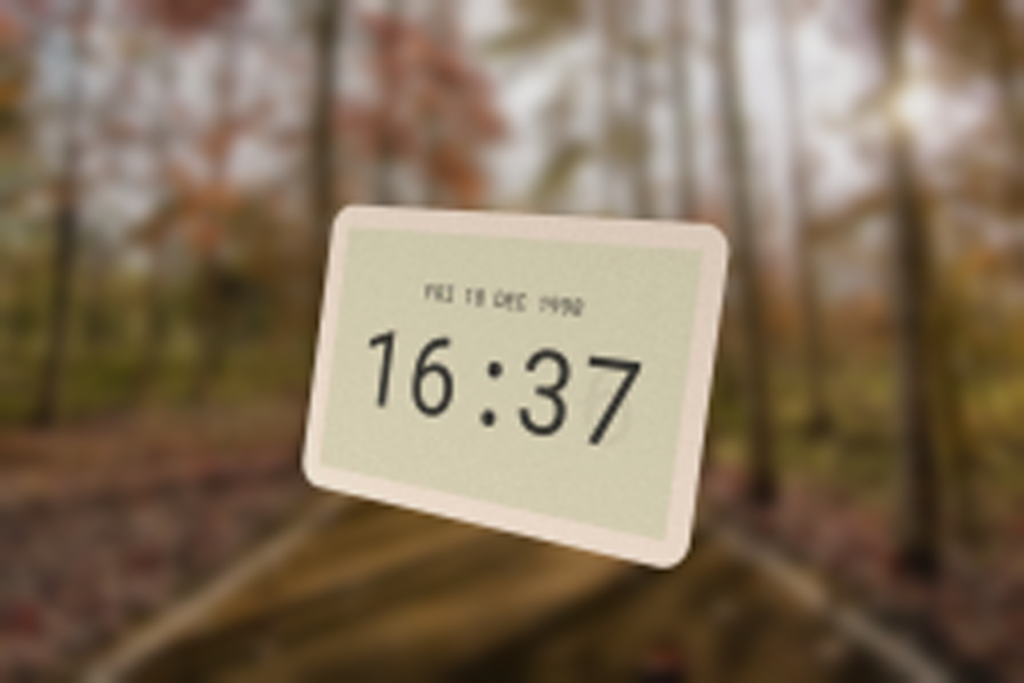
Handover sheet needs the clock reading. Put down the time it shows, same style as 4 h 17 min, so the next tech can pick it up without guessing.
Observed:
16 h 37 min
